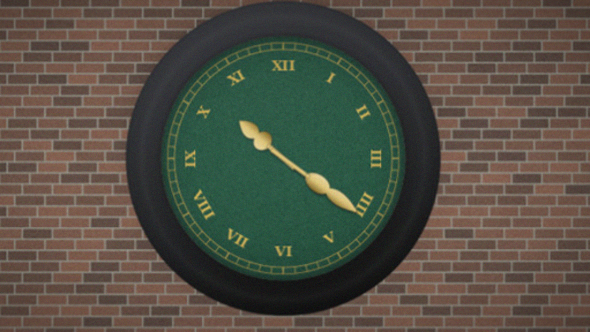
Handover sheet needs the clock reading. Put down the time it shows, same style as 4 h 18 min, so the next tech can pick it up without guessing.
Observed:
10 h 21 min
